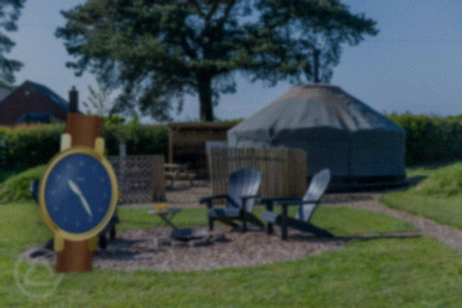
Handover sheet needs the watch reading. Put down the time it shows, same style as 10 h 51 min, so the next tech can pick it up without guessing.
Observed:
10 h 24 min
